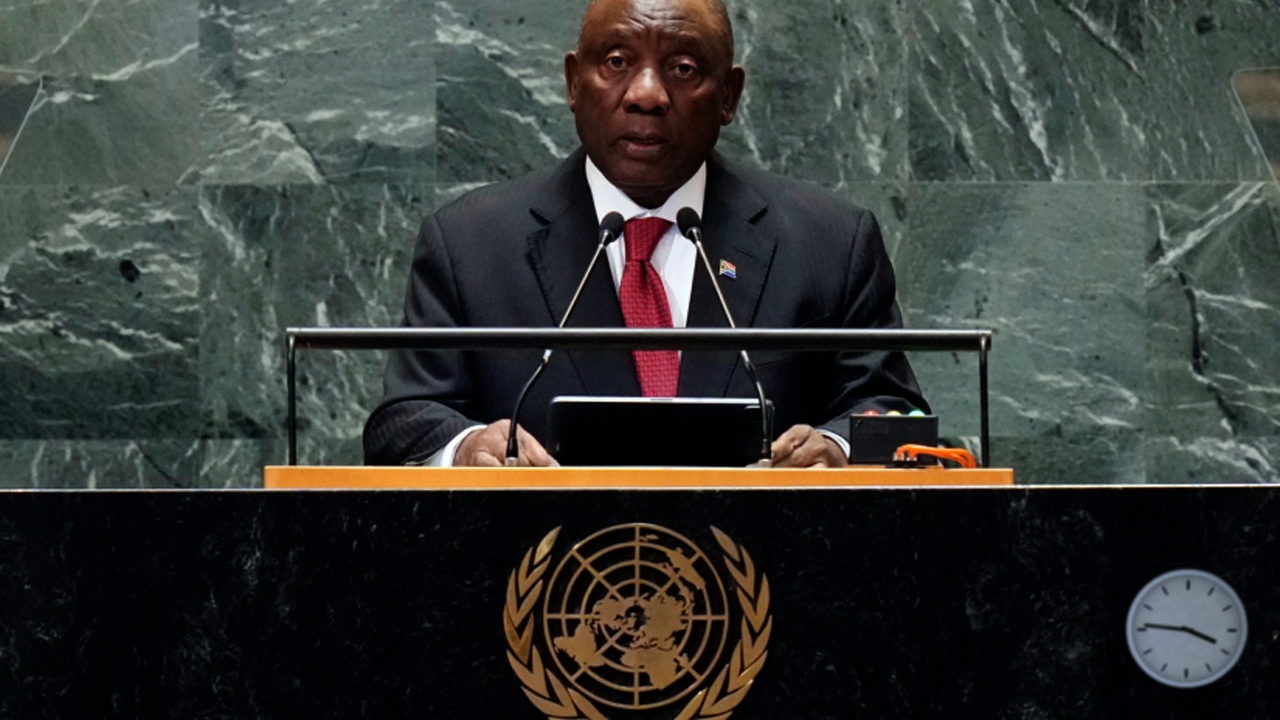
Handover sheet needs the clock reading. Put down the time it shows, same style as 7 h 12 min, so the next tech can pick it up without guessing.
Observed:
3 h 46 min
